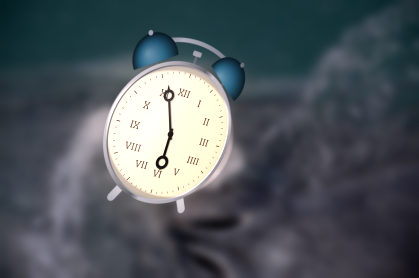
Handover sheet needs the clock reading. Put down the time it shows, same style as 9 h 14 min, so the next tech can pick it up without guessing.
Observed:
5 h 56 min
